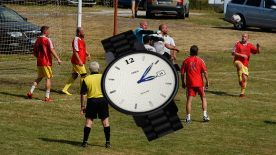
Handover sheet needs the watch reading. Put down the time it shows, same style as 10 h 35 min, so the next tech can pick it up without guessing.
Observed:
3 h 09 min
